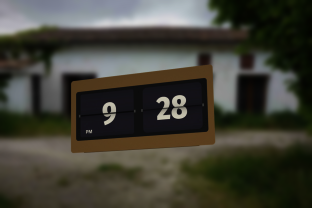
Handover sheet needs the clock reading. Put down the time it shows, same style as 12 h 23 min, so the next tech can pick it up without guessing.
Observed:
9 h 28 min
